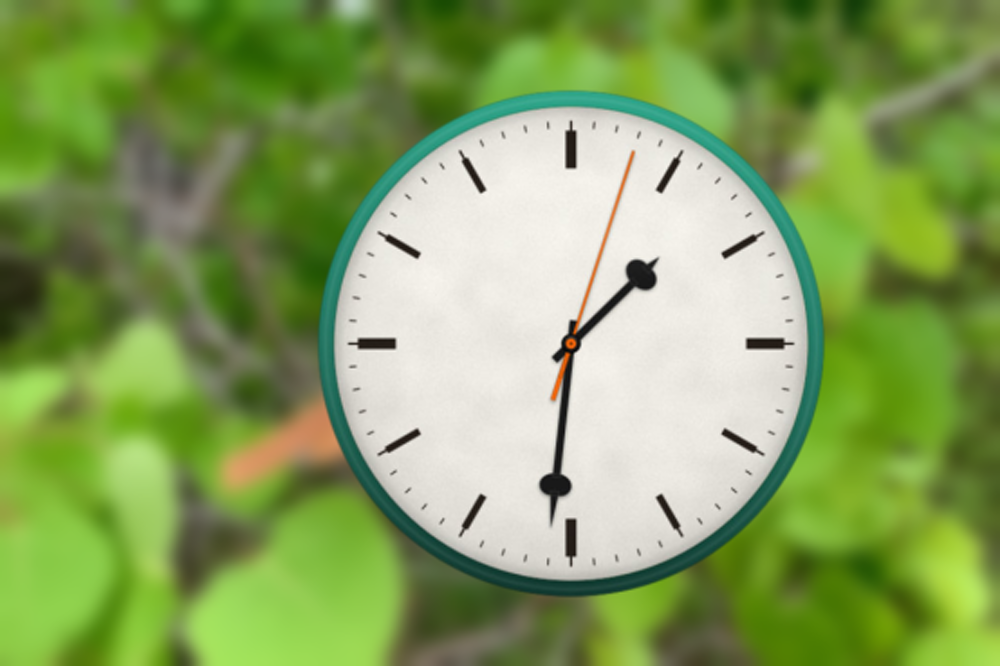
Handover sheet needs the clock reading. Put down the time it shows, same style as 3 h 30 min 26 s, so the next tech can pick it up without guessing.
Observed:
1 h 31 min 03 s
